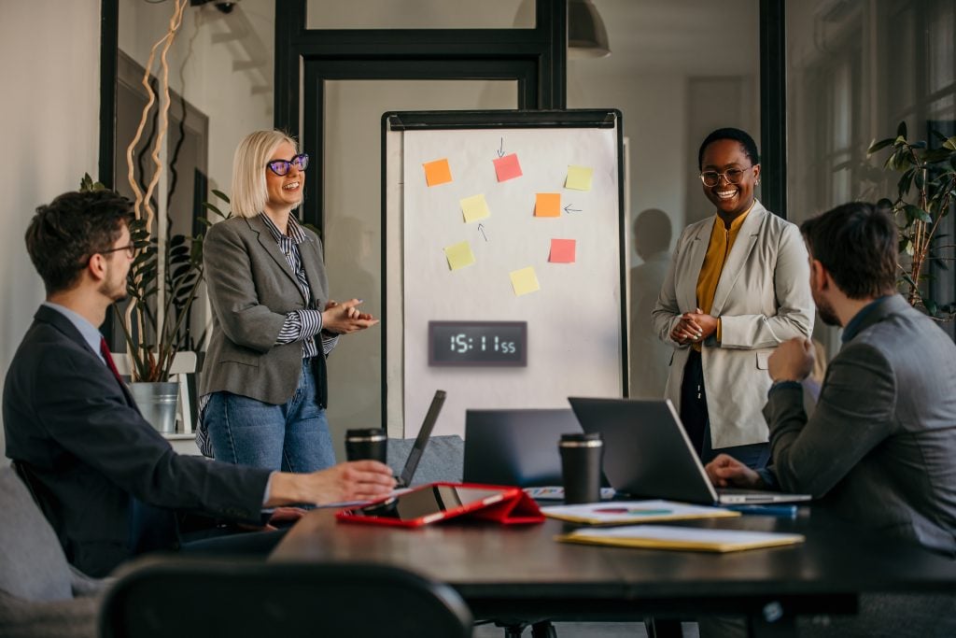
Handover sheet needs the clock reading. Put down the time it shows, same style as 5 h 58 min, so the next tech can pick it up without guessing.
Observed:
15 h 11 min
